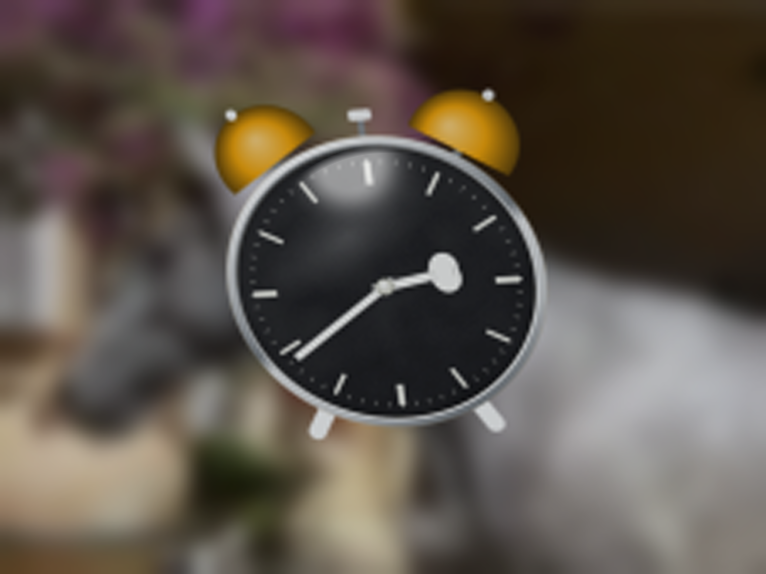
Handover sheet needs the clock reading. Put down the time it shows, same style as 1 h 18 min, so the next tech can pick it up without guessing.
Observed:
2 h 39 min
